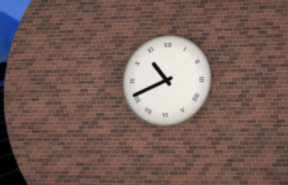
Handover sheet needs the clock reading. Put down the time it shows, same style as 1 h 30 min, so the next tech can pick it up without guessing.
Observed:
10 h 41 min
